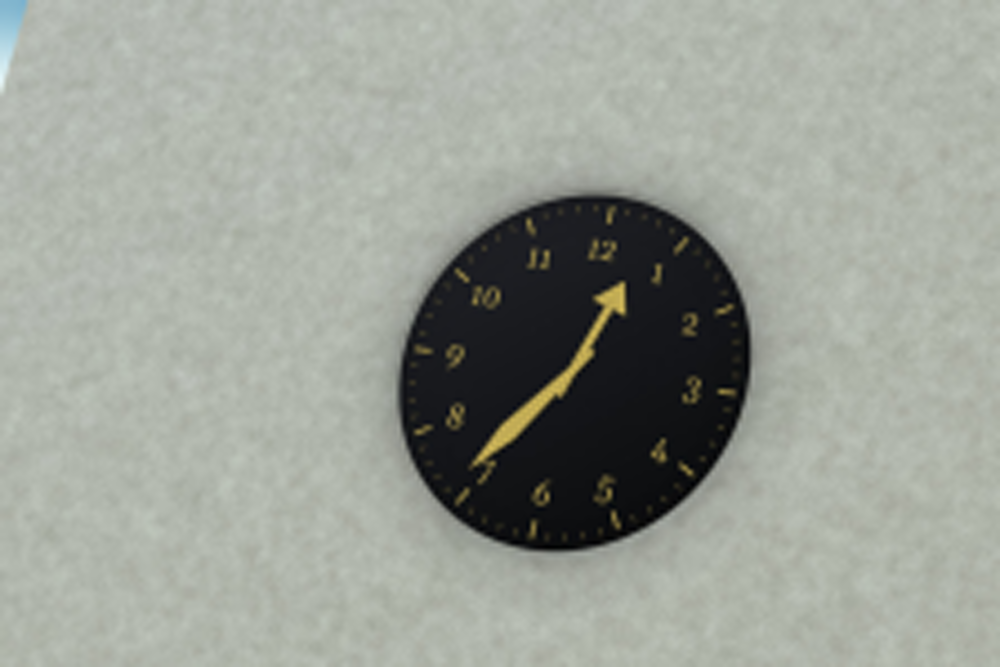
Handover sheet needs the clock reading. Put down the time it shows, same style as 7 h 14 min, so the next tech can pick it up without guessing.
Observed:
12 h 36 min
